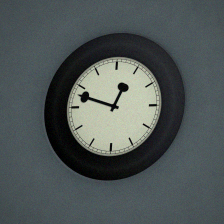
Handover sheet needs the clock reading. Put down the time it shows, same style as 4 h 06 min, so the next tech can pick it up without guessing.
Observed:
12 h 48 min
